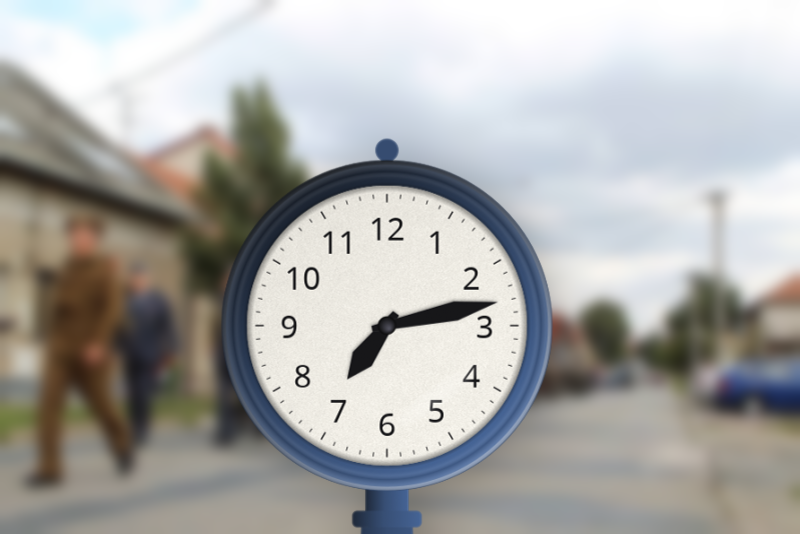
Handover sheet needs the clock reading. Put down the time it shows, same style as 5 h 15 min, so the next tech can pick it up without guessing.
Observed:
7 h 13 min
